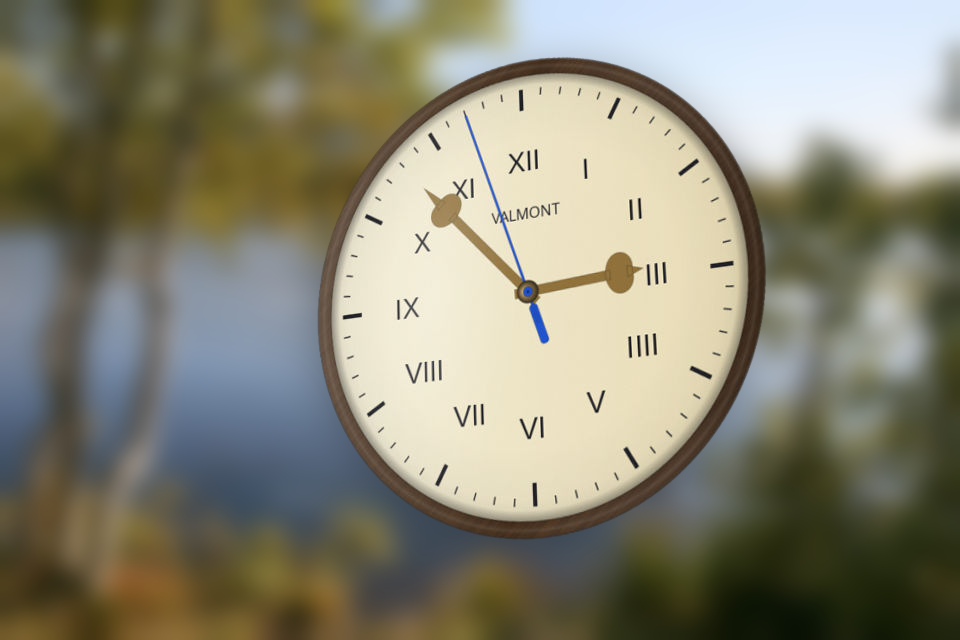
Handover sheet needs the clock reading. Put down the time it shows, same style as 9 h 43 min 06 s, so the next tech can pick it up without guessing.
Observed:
2 h 52 min 57 s
